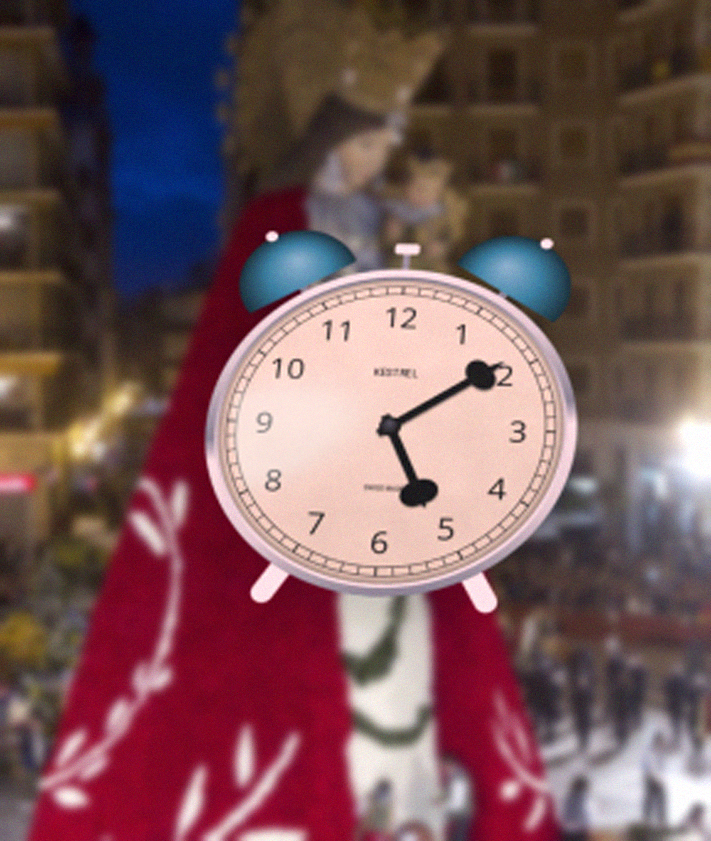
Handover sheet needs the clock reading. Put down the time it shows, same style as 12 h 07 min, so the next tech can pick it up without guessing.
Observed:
5 h 09 min
